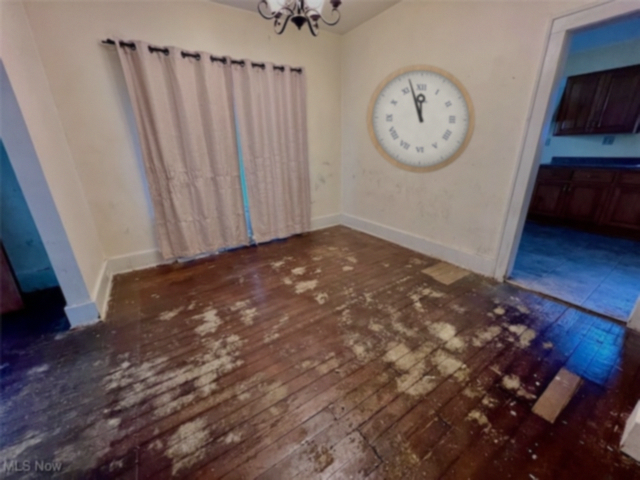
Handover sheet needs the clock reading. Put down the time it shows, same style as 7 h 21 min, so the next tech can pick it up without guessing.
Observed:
11 h 57 min
